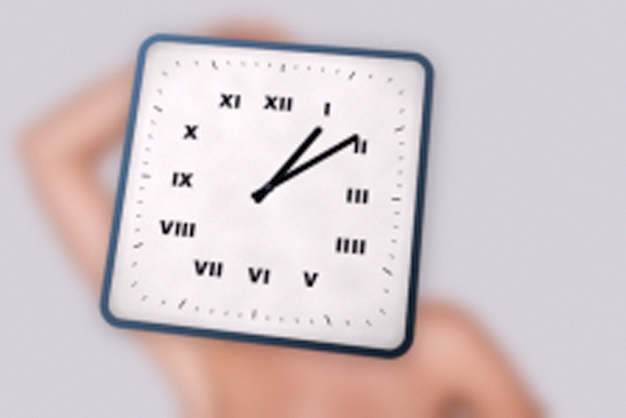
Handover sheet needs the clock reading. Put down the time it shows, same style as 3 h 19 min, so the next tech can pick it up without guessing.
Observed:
1 h 09 min
